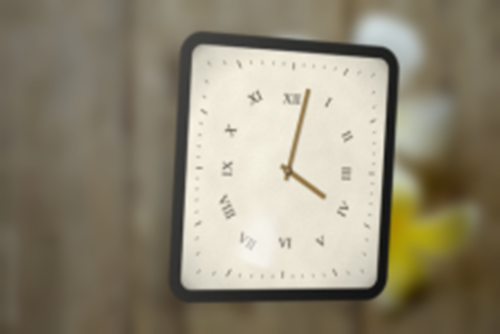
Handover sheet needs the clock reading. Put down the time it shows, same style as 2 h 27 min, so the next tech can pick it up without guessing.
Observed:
4 h 02 min
